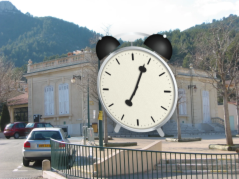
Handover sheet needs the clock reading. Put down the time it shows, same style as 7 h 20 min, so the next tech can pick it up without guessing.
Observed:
7 h 04 min
